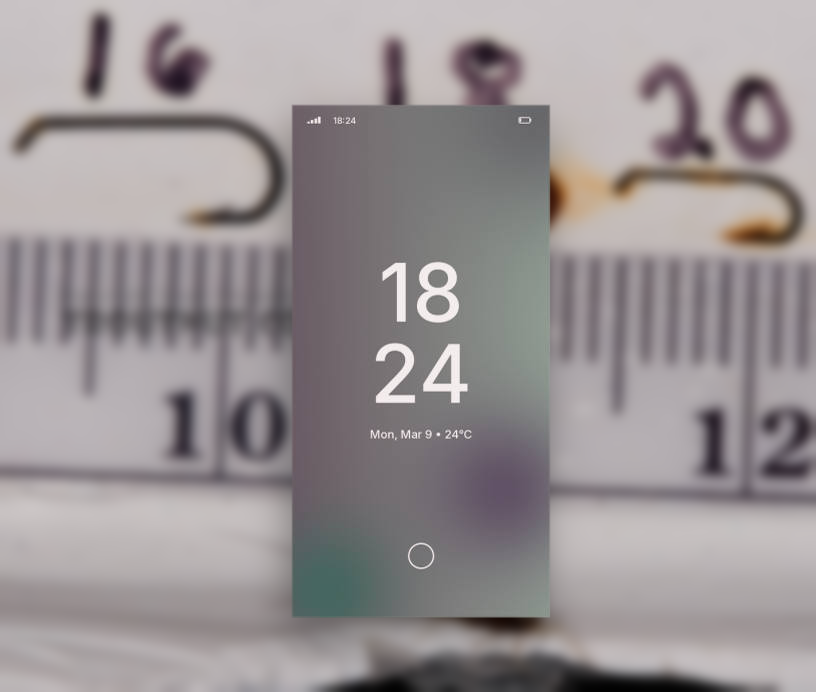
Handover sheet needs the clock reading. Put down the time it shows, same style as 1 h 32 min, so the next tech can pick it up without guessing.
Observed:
18 h 24 min
